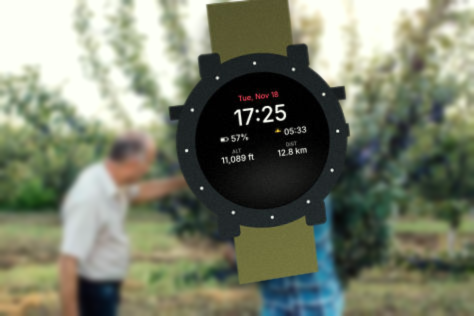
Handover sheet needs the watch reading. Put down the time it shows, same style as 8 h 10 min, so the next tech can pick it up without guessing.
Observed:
17 h 25 min
